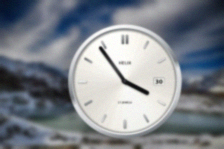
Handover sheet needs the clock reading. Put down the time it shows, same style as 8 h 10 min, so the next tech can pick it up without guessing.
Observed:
3 h 54 min
